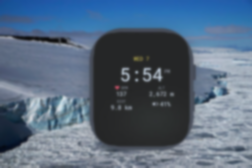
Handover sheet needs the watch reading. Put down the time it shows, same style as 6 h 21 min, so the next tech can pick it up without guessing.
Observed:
5 h 54 min
